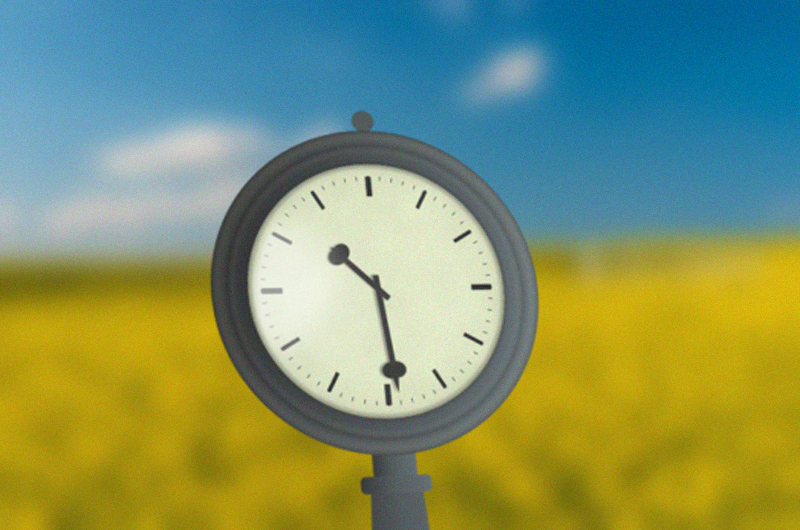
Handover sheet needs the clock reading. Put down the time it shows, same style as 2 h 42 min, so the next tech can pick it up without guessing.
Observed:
10 h 29 min
